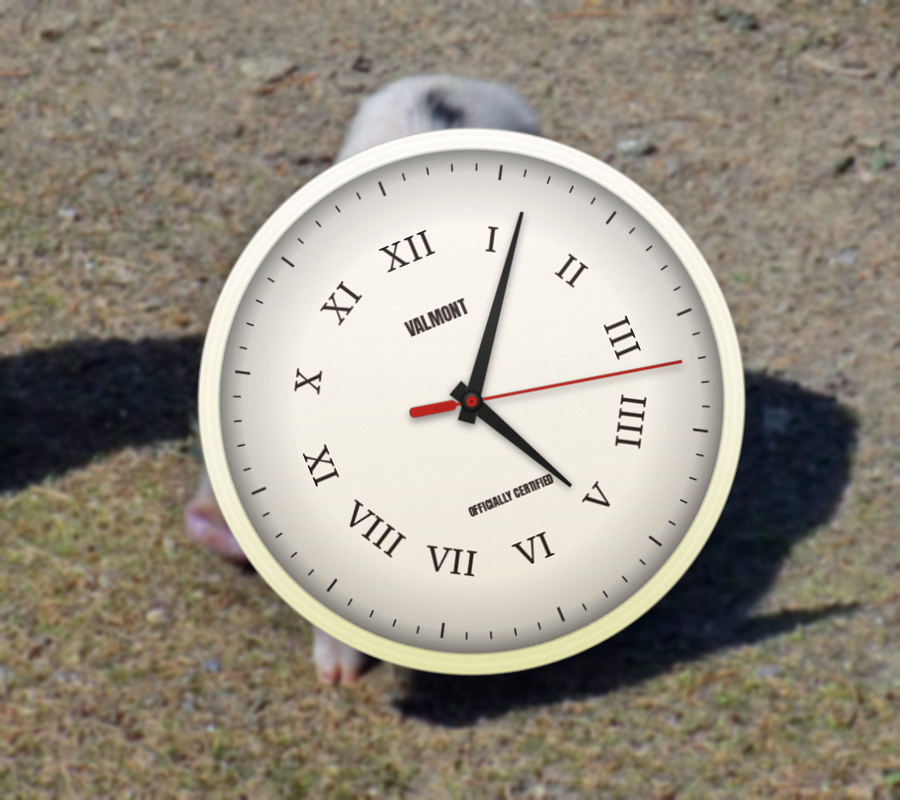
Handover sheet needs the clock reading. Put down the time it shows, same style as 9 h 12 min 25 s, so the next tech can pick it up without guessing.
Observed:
5 h 06 min 17 s
